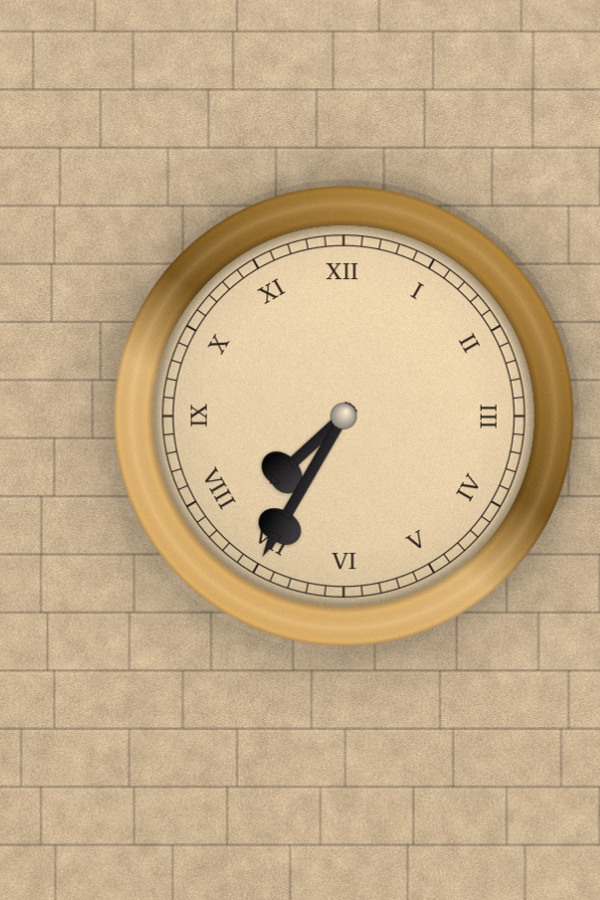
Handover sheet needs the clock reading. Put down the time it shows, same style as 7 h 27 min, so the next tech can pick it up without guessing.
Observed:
7 h 35 min
